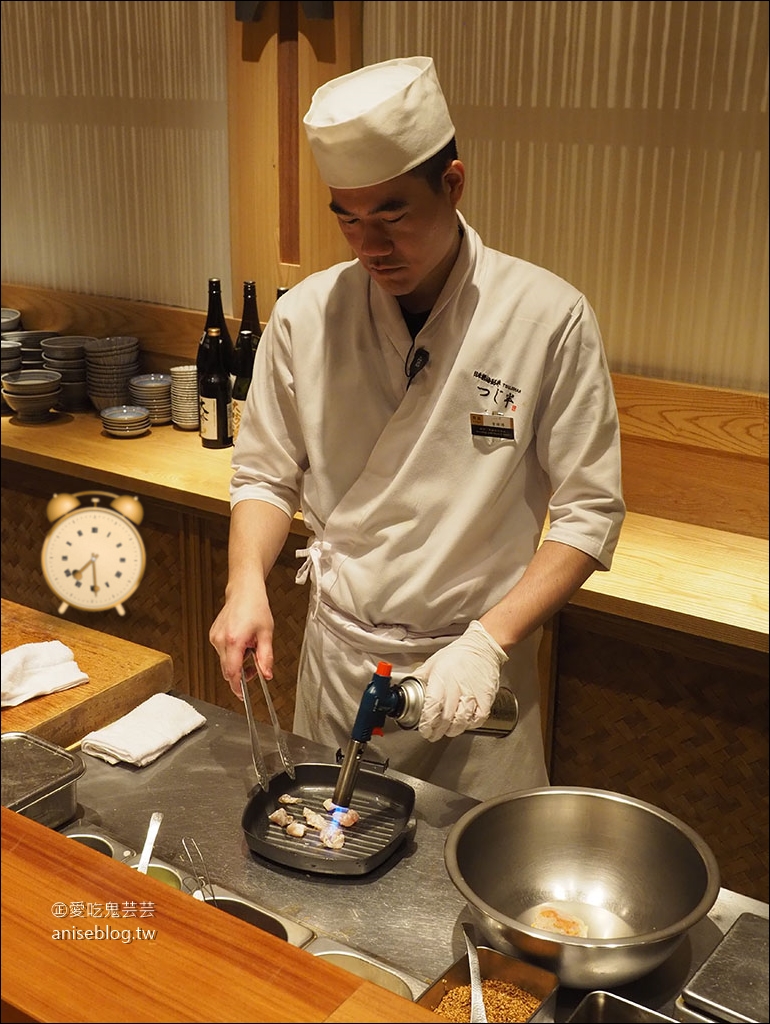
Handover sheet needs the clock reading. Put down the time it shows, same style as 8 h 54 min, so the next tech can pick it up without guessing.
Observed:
7 h 29 min
